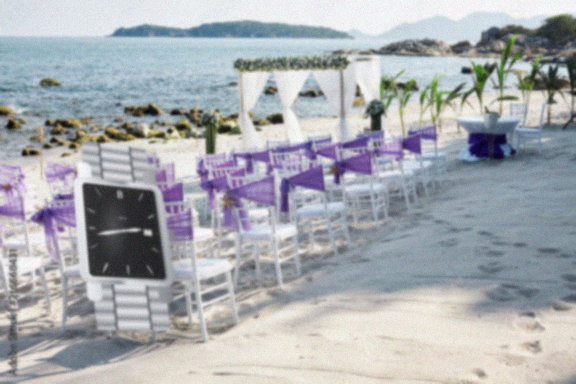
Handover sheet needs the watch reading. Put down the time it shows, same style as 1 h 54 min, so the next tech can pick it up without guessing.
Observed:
2 h 43 min
